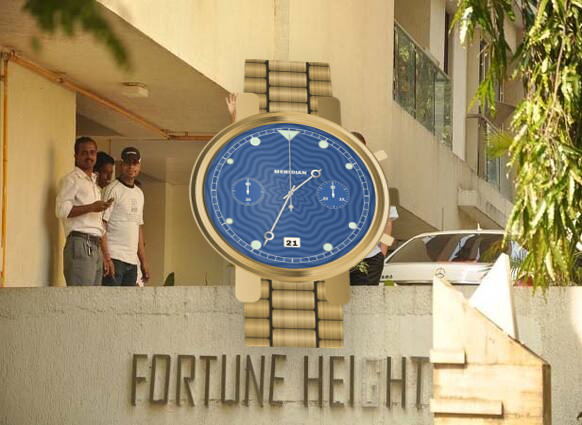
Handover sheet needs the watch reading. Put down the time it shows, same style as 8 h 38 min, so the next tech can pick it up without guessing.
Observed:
1 h 34 min
